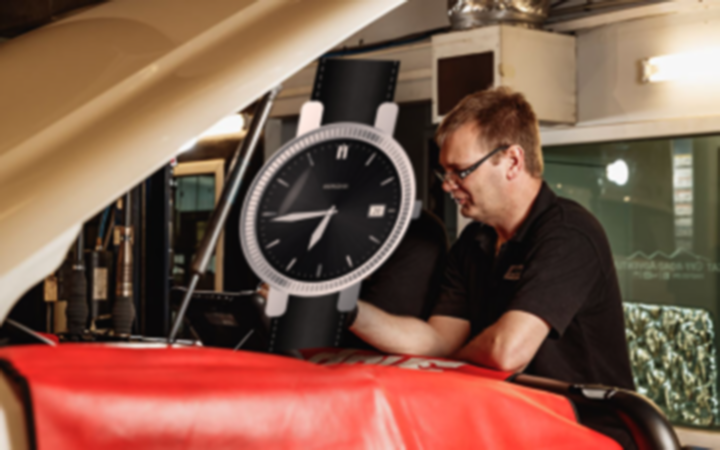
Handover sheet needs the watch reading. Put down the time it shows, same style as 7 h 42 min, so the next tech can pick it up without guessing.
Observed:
6 h 44 min
